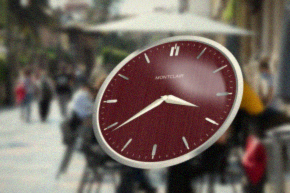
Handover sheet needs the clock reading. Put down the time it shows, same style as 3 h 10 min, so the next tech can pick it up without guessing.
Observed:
3 h 39 min
